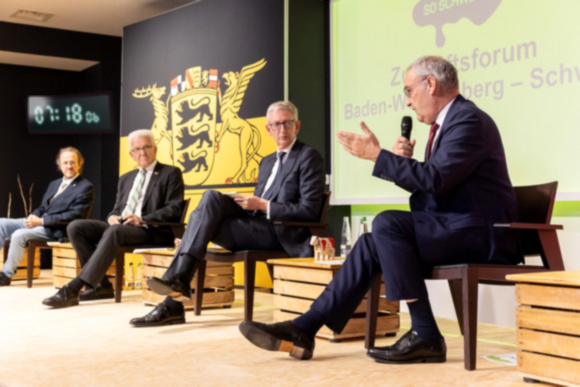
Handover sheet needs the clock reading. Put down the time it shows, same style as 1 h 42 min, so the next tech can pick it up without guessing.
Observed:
7 h 18 min
